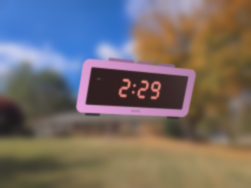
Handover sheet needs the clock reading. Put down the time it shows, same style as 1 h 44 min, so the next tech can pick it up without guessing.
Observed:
2 h 29 min
